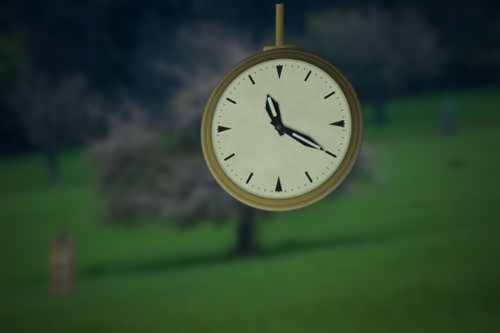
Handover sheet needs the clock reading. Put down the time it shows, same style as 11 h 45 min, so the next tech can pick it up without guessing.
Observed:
11 h 20 min
